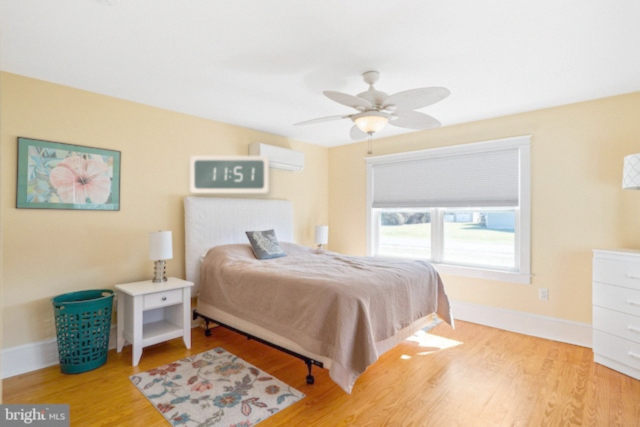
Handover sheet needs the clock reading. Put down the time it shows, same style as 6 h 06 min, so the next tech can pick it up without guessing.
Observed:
11 h 51 min
